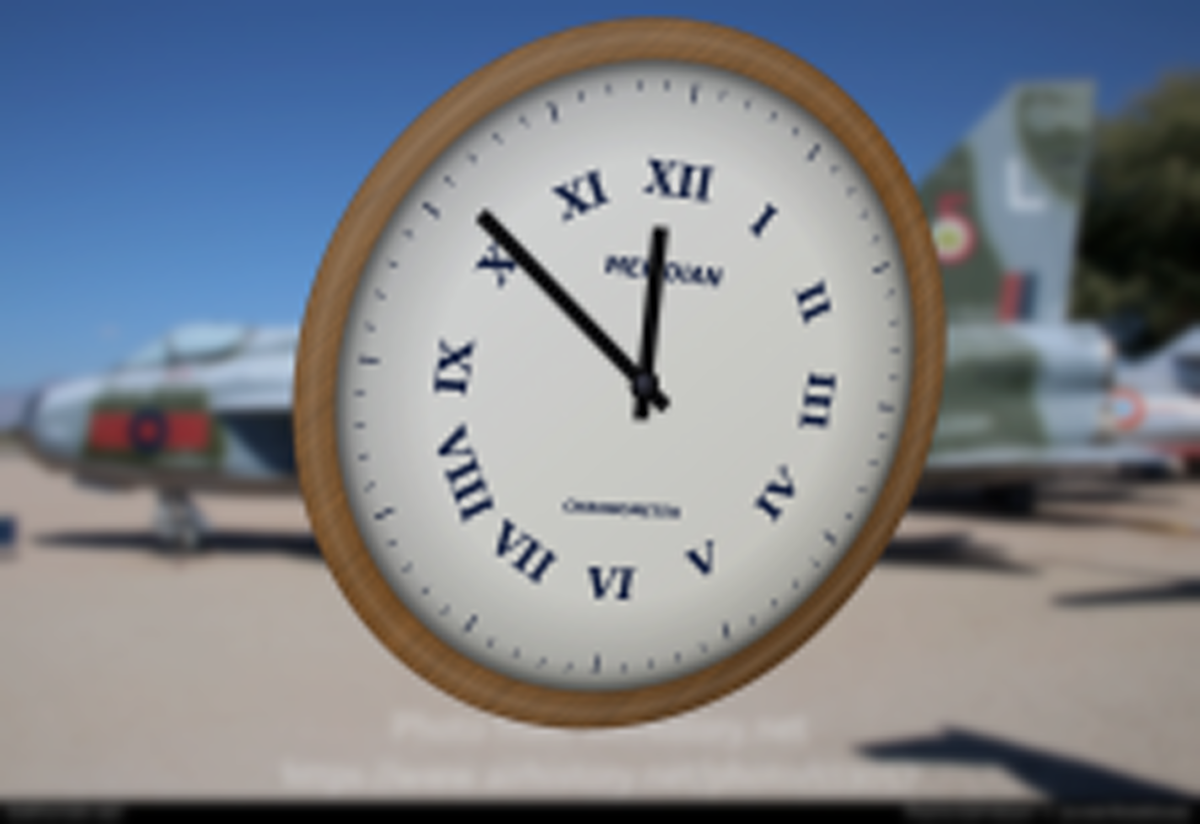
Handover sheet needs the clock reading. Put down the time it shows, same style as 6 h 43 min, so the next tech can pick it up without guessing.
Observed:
11 h 51 min
